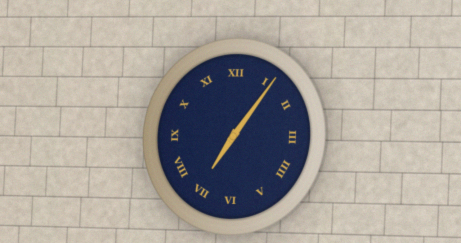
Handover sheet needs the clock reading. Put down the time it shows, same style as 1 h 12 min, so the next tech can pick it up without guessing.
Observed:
7 h 06 min
